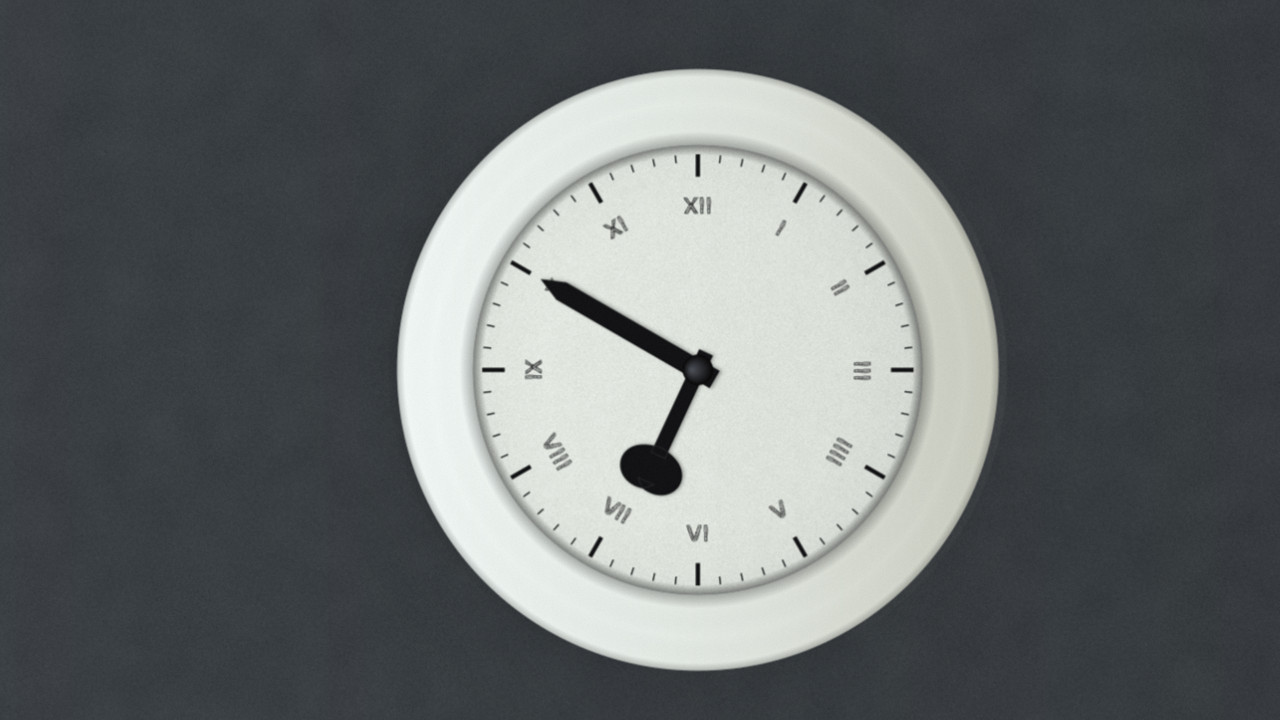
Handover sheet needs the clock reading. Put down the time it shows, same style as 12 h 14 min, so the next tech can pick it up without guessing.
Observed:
6 h 50 min
